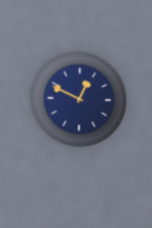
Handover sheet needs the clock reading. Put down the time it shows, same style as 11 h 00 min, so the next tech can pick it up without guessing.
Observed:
12 h 49 min
